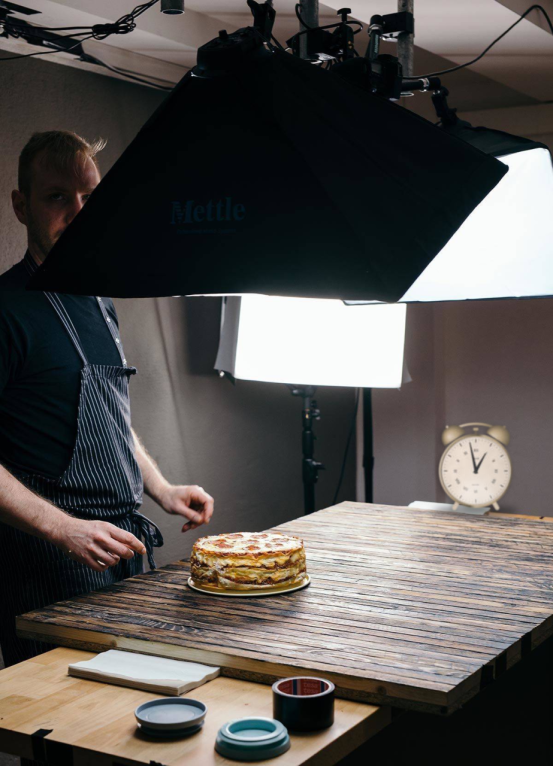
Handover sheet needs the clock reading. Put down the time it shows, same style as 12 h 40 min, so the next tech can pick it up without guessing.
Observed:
12 h 58 min
